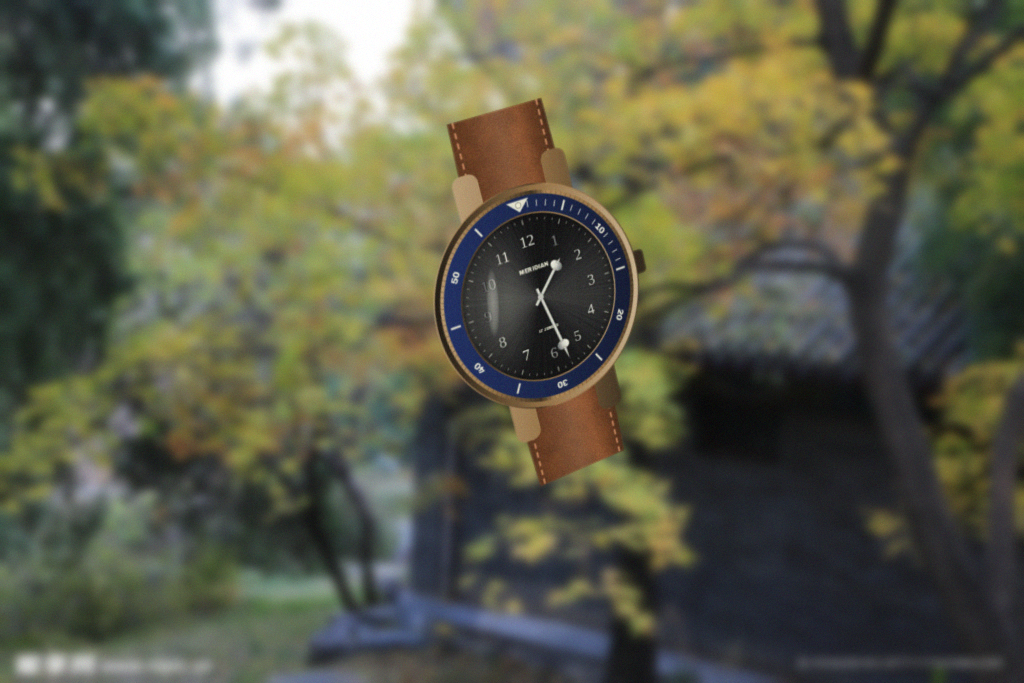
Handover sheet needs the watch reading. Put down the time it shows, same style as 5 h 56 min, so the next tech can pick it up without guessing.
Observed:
1 h 28 min
